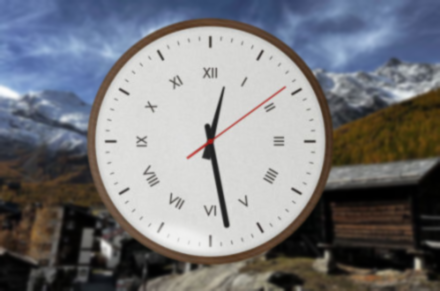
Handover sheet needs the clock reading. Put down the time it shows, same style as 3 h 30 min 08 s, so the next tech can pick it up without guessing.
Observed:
12 h 28 min 09 s
